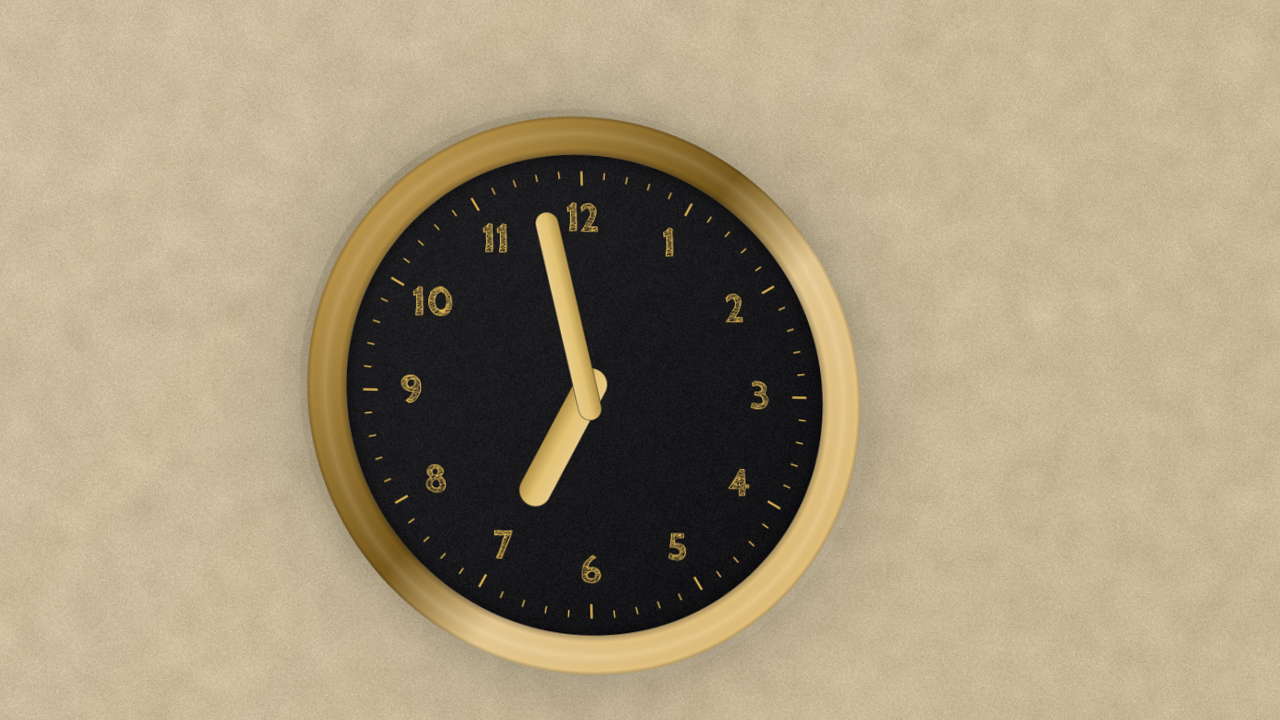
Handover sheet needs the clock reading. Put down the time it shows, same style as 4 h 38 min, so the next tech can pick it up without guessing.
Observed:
6 h 58 min
